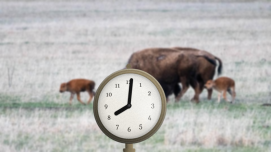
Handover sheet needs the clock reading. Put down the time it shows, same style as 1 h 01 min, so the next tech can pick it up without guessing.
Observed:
8 h 01 min
